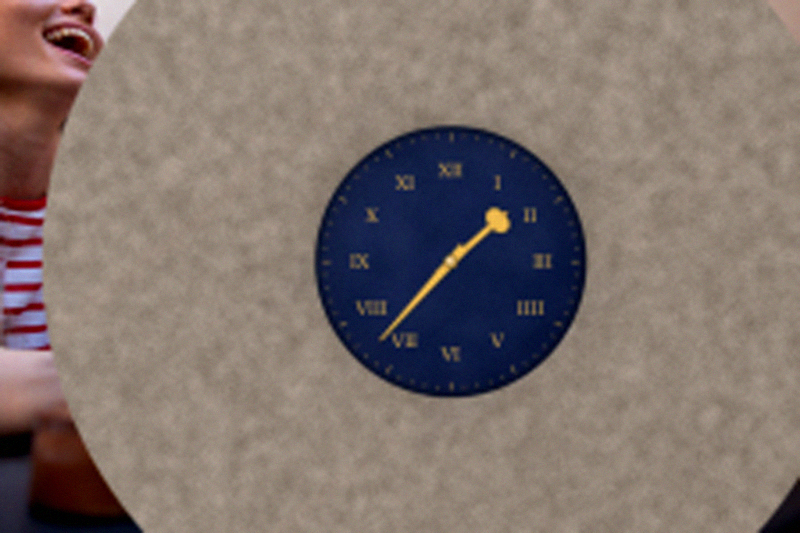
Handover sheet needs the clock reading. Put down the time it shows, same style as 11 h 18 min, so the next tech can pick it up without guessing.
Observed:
1 h 37 min
